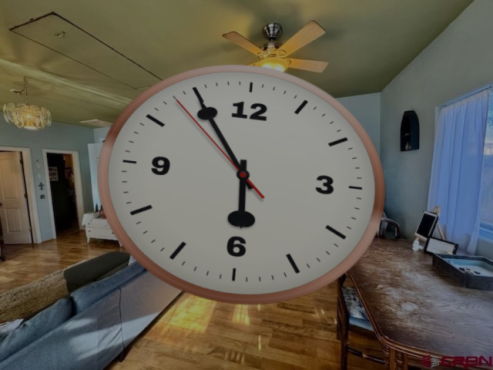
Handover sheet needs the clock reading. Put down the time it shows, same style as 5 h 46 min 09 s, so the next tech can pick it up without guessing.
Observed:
5 h 54 min 53 s
